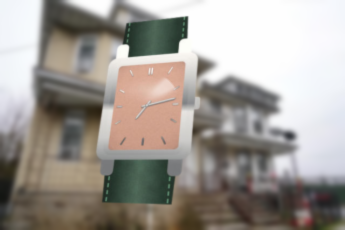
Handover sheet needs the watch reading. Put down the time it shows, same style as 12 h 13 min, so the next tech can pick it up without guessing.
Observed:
7 h 13 min
